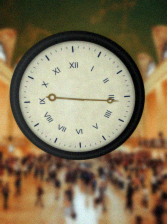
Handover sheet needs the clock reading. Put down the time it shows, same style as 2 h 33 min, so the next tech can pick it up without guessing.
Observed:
9 h 16 min
